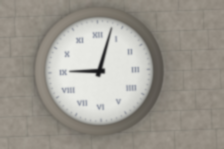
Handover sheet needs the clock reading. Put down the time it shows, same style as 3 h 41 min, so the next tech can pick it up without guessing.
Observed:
9 h 03 min
